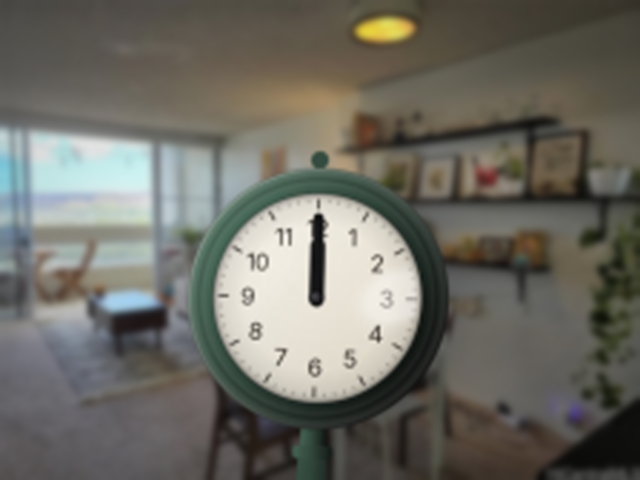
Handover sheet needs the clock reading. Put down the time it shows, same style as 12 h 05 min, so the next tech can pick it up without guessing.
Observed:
12 h 00 min
